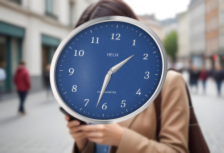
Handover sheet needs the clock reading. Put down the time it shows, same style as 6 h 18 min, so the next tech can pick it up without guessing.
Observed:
1 h 32 min
